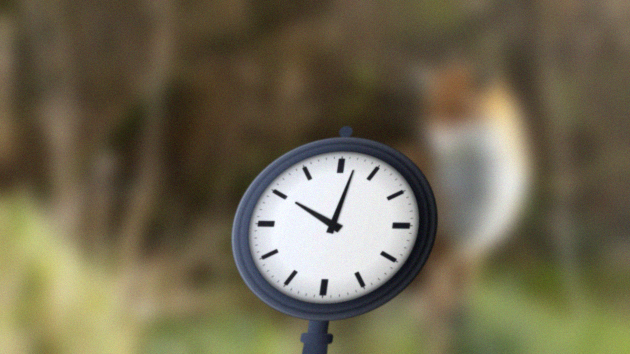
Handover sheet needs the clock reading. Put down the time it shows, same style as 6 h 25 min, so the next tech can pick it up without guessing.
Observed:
10 h 02 min
